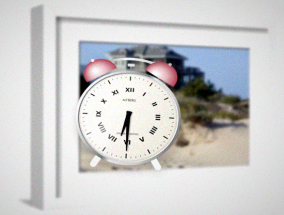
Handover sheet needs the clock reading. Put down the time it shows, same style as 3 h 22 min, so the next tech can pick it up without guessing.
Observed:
6 h 30 min
